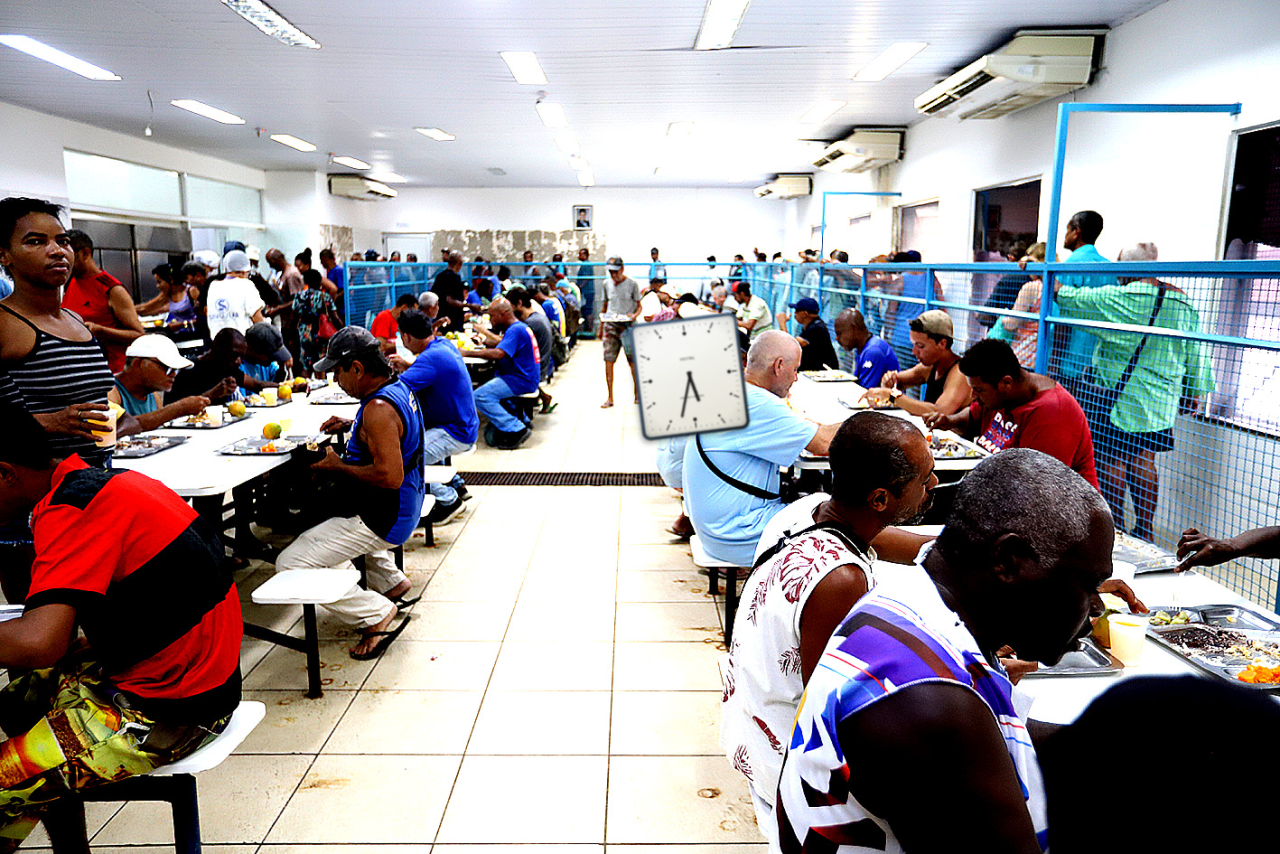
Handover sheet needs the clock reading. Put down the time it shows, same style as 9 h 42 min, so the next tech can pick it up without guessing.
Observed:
5 h 33 min
